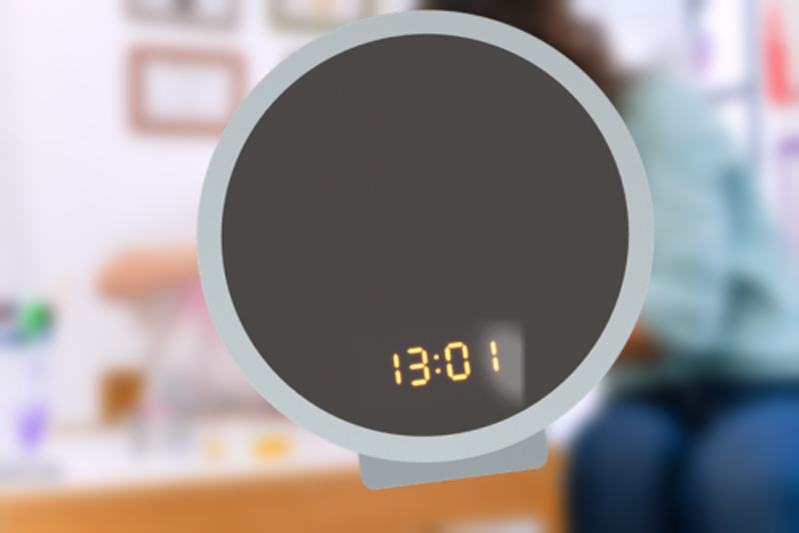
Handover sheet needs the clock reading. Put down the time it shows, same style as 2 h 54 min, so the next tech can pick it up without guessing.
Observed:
13 h 01 min
